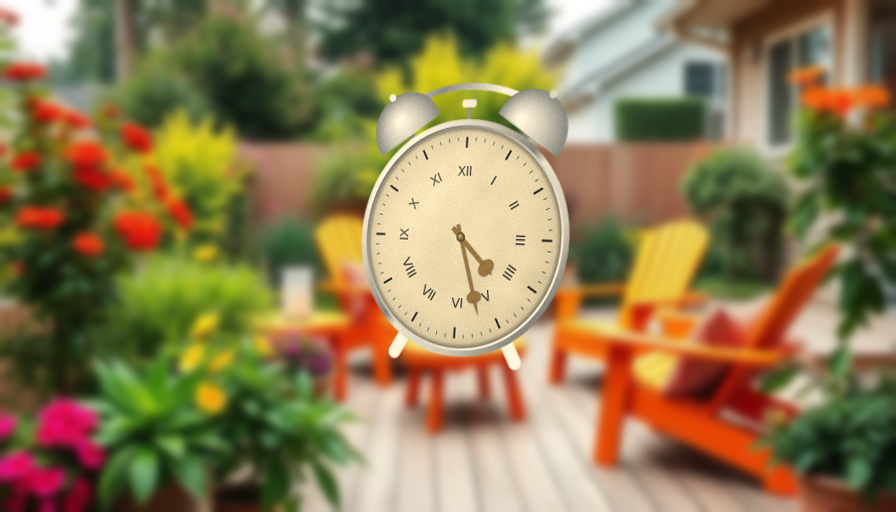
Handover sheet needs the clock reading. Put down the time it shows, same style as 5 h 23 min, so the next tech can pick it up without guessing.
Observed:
4 h 27 min
